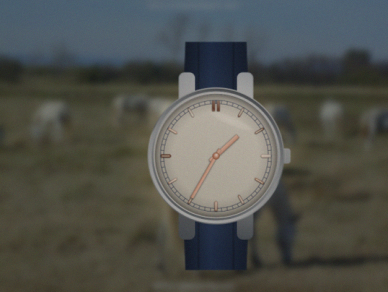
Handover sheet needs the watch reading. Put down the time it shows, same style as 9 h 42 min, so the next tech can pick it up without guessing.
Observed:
1 h 35 min
